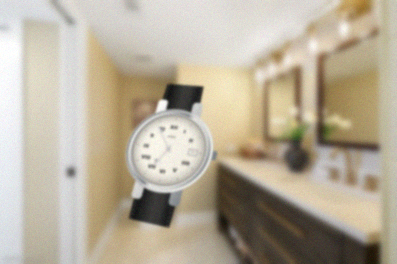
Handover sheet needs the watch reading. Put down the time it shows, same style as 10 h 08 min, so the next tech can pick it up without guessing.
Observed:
6 h 54 min
